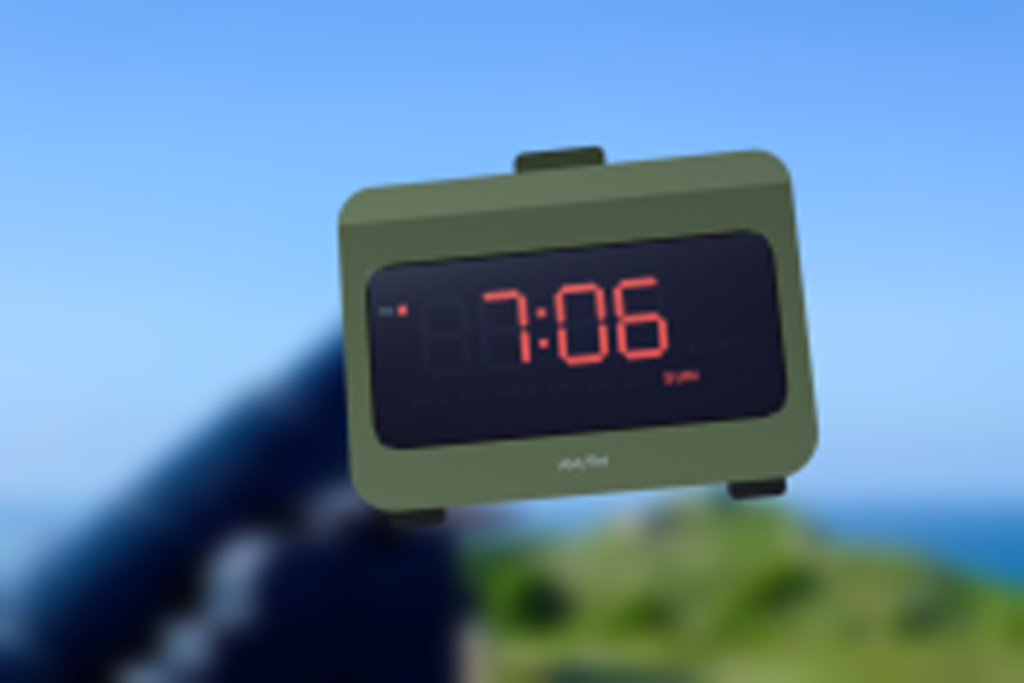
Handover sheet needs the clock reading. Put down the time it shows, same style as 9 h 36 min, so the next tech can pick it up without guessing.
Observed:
7 h 06 min
